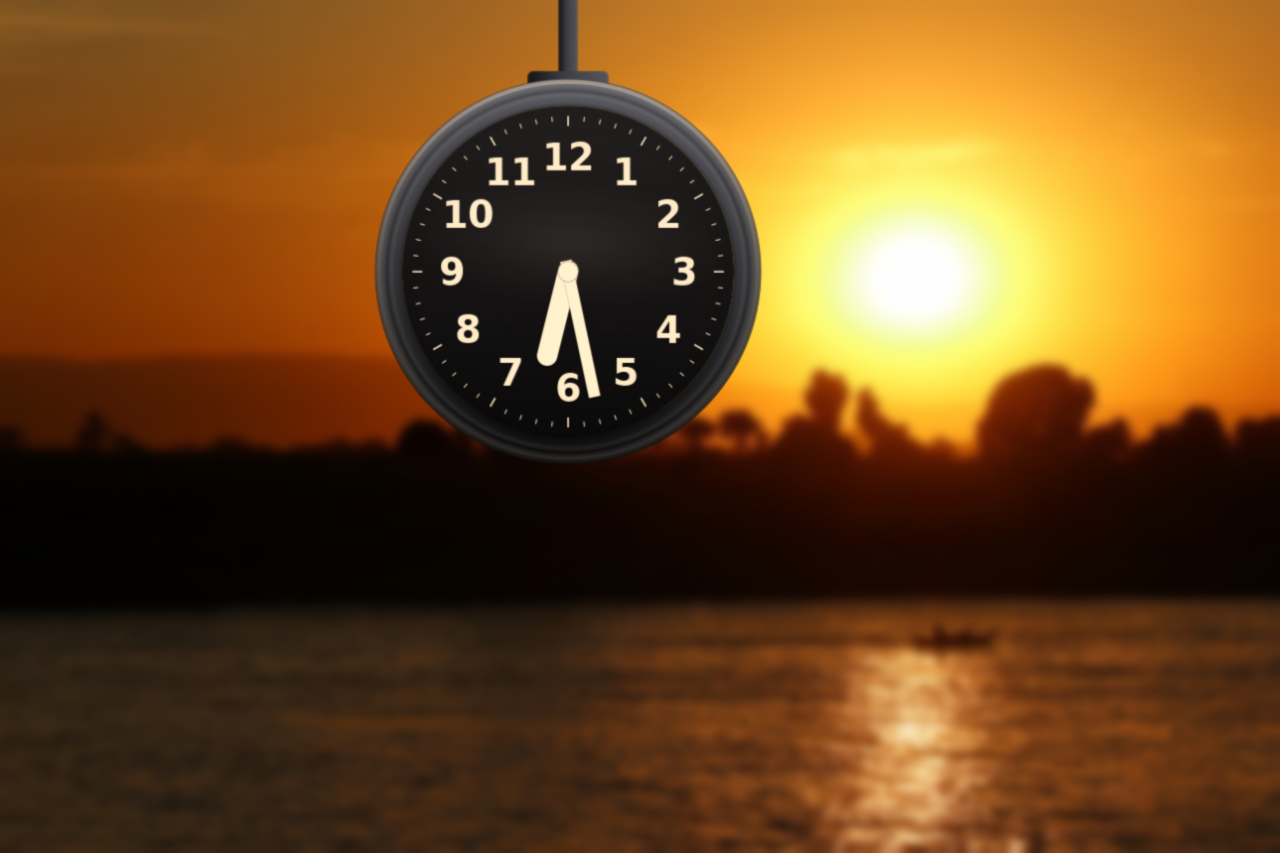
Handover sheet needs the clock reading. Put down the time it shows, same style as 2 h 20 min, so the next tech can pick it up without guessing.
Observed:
6 h 28 min
